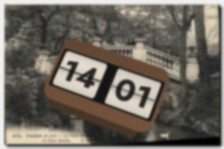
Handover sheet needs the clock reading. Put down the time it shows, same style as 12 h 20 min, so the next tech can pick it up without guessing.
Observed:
14 h 01 min
